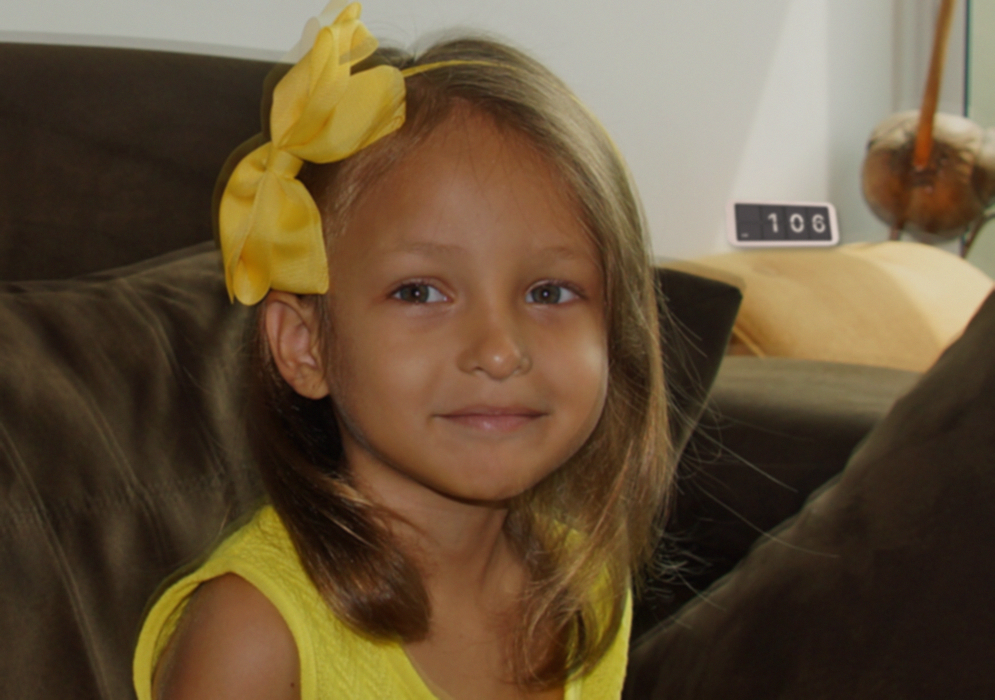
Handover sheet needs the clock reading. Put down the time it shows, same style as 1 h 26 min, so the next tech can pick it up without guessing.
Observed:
1 h 06 min
